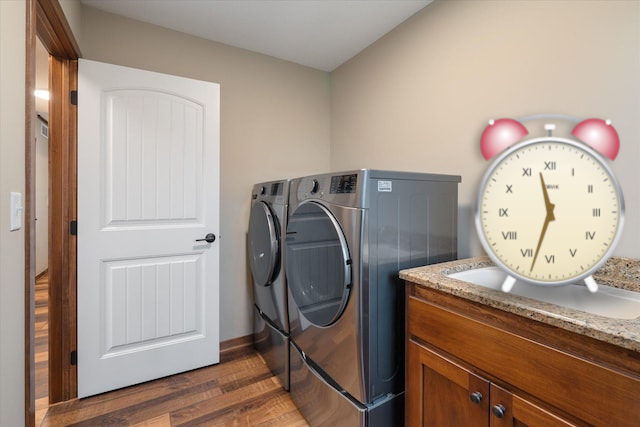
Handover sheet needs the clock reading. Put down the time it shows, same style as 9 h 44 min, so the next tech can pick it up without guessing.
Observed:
11 h 33 min
